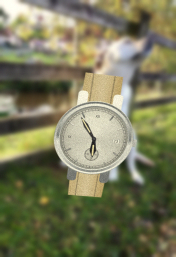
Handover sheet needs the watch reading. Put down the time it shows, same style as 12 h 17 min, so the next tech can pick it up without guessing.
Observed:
5 h 54 min
